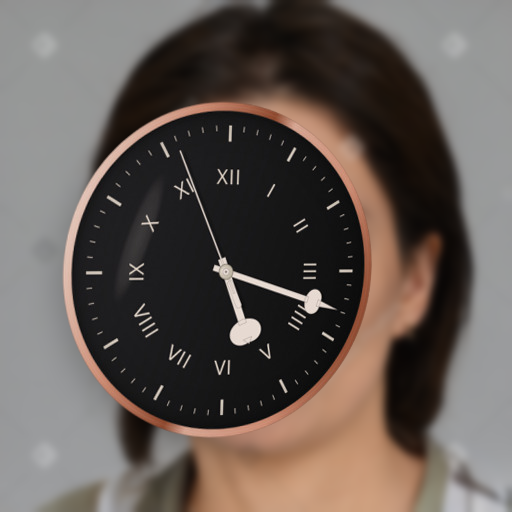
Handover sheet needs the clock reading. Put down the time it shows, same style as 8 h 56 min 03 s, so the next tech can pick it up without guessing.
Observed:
5 h 17 min 56 s
